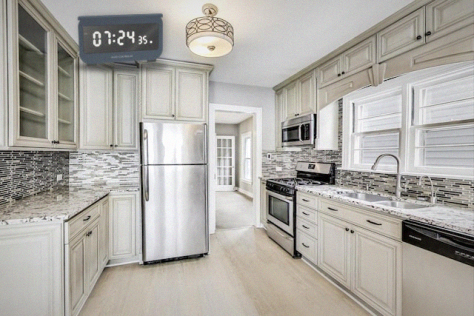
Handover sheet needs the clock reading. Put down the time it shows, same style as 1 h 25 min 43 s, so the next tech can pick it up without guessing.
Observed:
7 h 24 min 35 s
